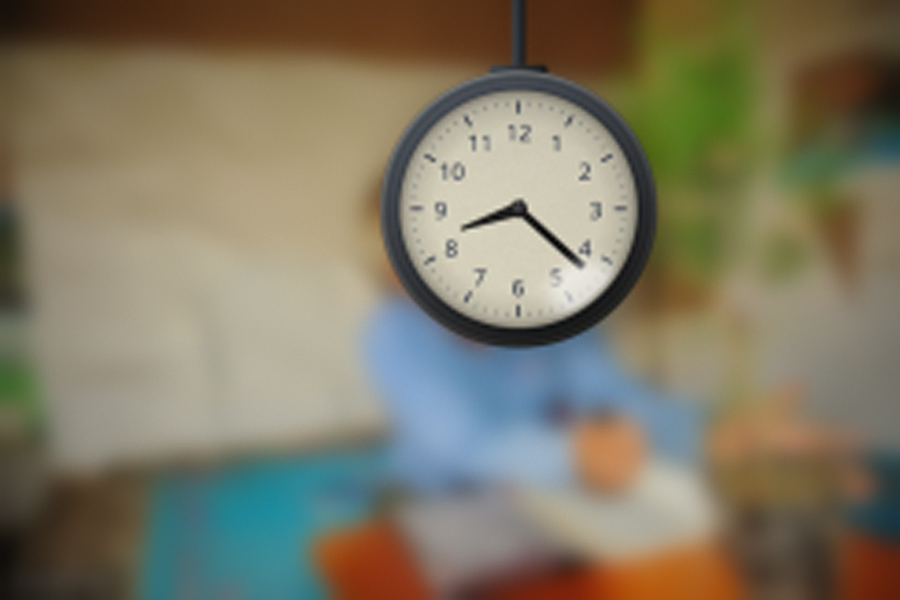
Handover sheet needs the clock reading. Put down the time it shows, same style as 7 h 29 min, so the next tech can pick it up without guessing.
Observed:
8 h 22 min
